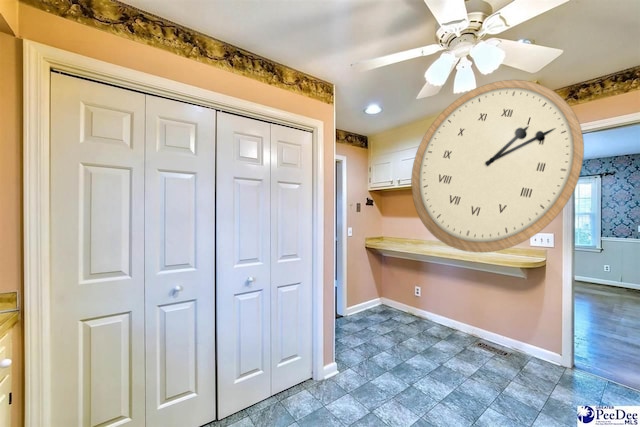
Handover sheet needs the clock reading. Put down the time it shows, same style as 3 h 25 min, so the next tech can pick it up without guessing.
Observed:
1 h 09 min
